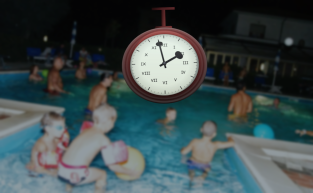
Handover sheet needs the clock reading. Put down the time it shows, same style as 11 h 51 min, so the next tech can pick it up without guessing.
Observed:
1 h 58 min
